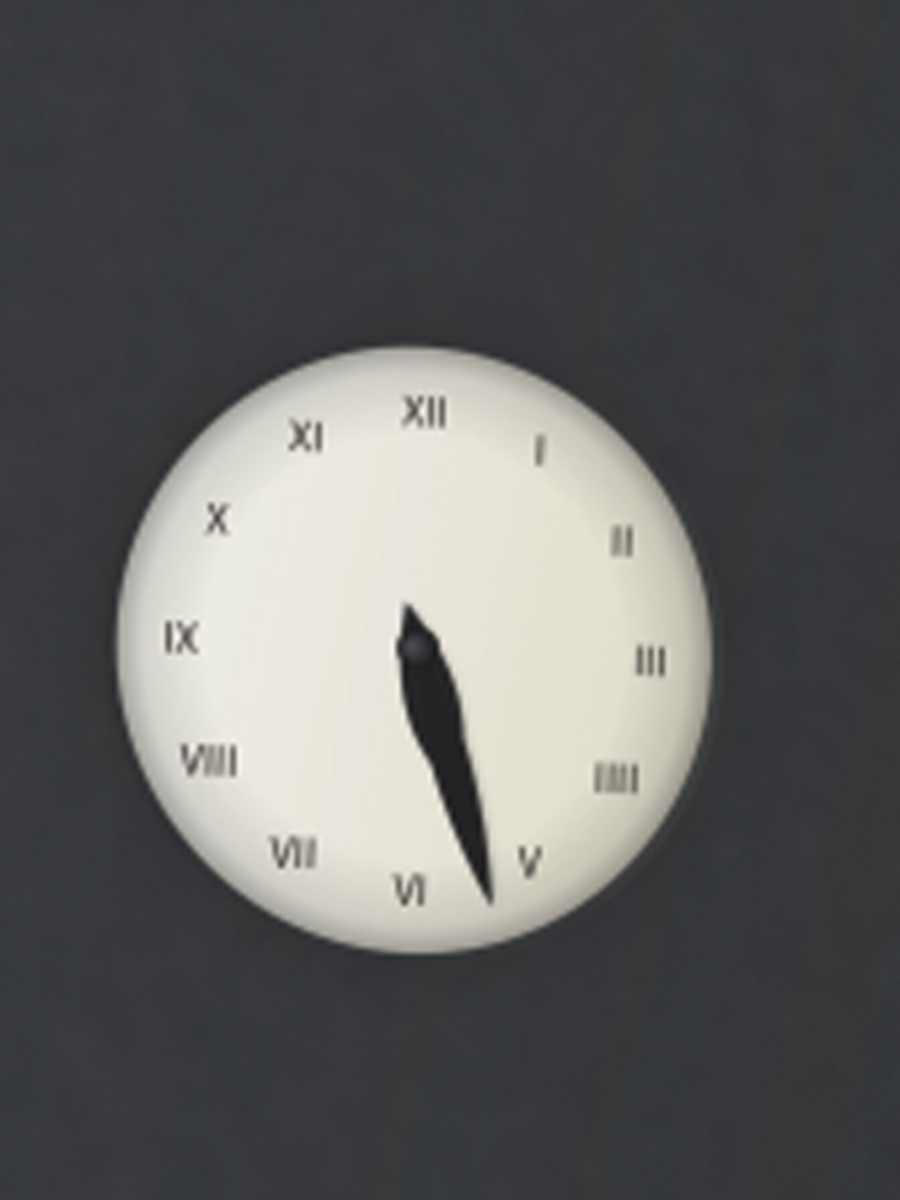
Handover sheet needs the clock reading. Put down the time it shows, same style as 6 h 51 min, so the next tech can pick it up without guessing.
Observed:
5 h 27 min
